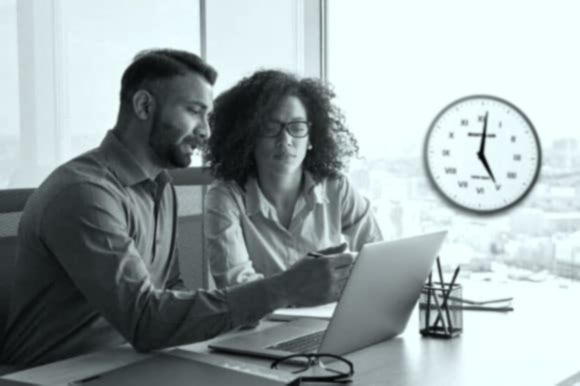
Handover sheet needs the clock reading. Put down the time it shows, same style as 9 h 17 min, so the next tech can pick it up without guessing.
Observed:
5 h 01 min
